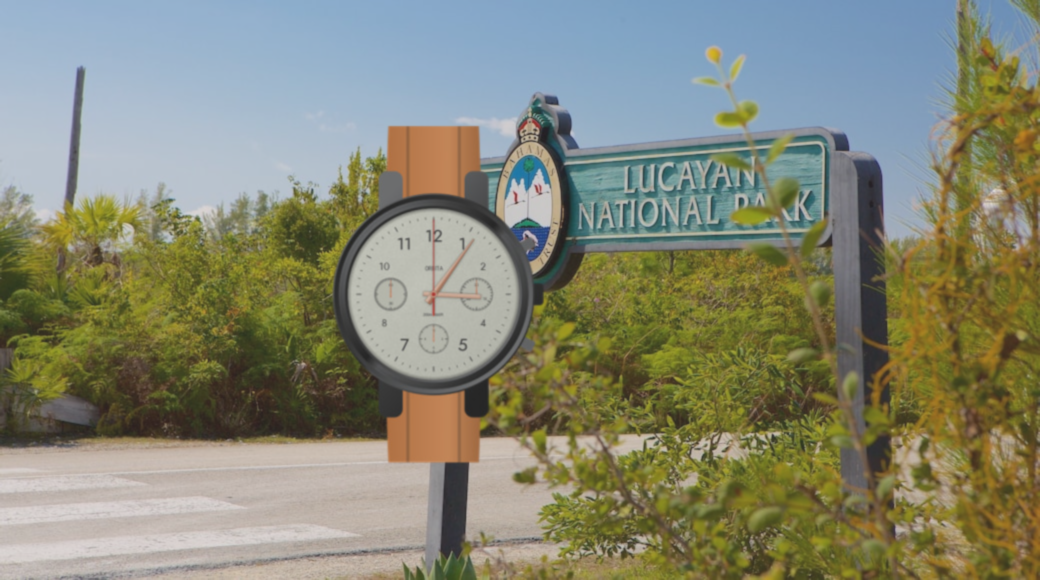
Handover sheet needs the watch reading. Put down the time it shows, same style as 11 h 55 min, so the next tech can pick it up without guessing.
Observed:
3 h 06 min
